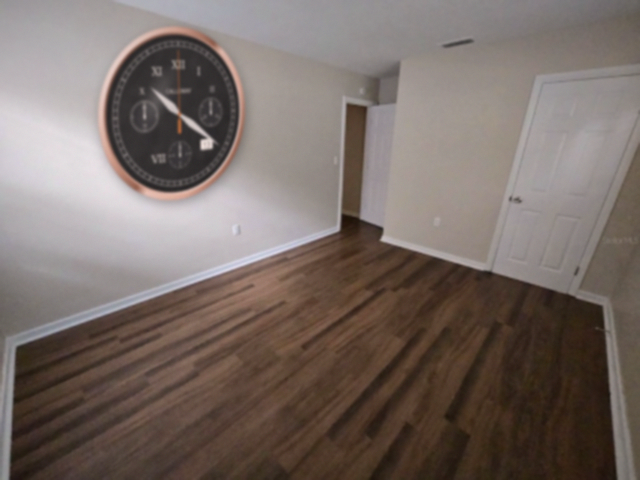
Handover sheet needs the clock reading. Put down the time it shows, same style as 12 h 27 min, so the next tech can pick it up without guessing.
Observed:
10 h 21 min
